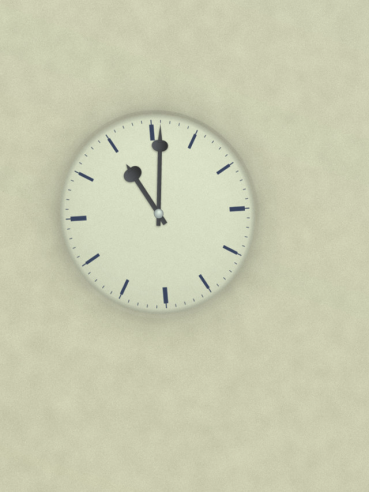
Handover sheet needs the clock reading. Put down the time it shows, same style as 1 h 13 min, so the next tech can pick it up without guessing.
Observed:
11 h 01 min
